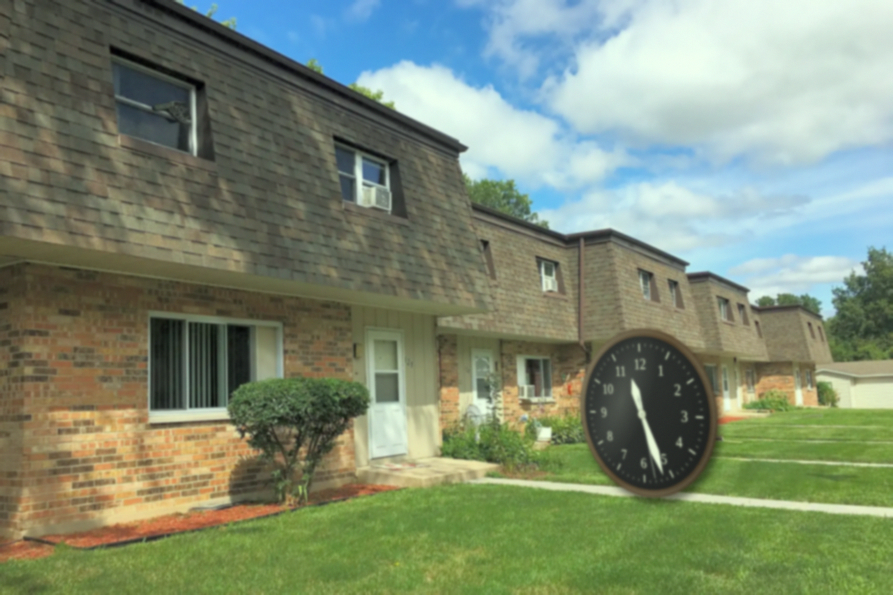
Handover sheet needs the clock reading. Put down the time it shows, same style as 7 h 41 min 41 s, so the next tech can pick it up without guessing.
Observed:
11 h 26 min 28 s
